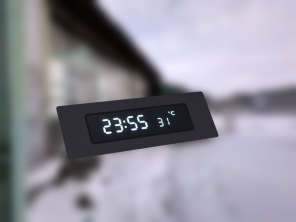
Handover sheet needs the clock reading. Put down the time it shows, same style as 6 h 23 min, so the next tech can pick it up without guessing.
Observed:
23 h 55 min
